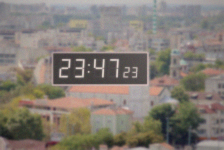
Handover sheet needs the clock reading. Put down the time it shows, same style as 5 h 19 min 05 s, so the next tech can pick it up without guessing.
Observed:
23 h 47 min 23 s
